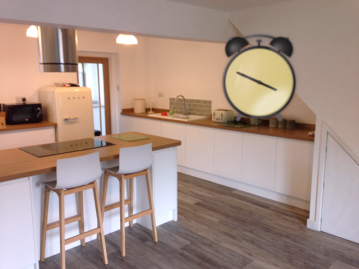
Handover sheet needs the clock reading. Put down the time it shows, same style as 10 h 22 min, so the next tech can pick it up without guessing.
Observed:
3 h 49 min
